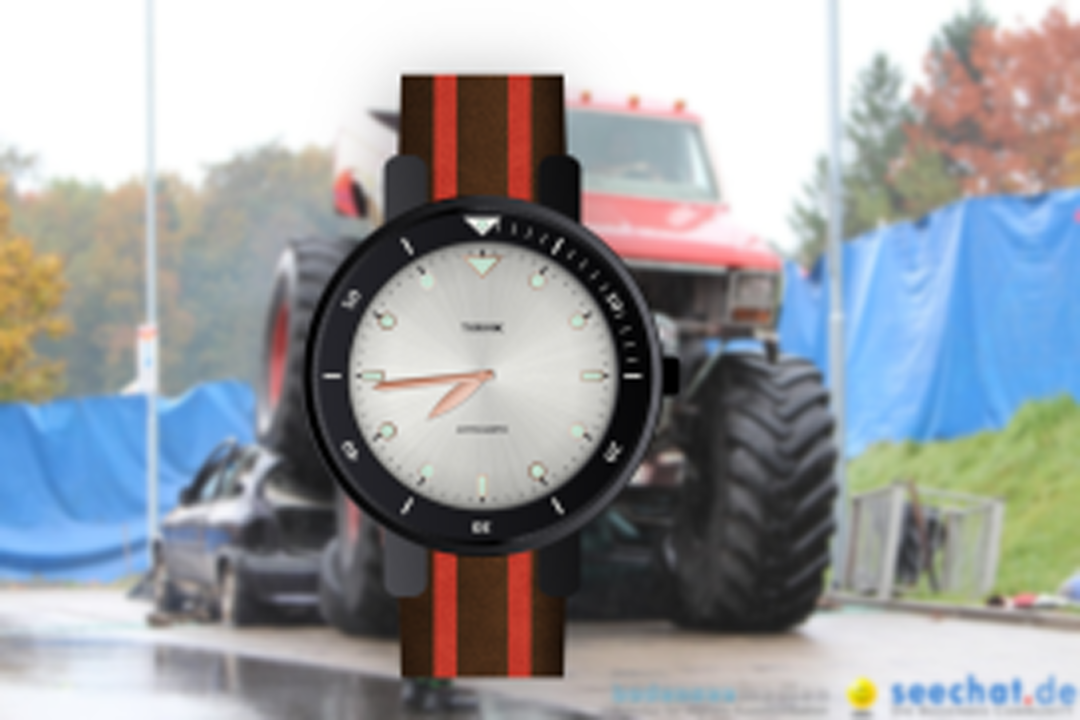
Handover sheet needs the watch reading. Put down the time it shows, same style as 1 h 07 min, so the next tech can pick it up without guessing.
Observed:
7 h 44 min
